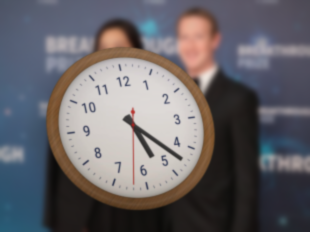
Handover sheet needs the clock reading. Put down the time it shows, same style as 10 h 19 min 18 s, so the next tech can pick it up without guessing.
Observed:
5 h 22 min 32 s
